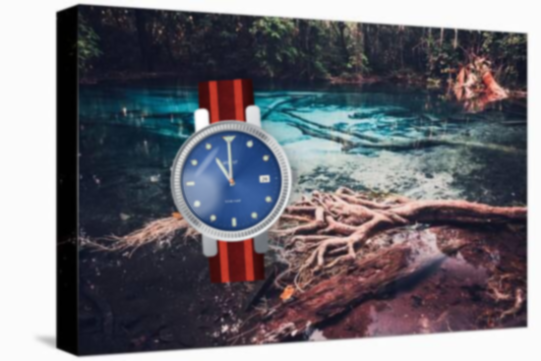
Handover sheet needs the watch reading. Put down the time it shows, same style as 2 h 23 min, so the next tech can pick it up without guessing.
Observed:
11 h 00 min
